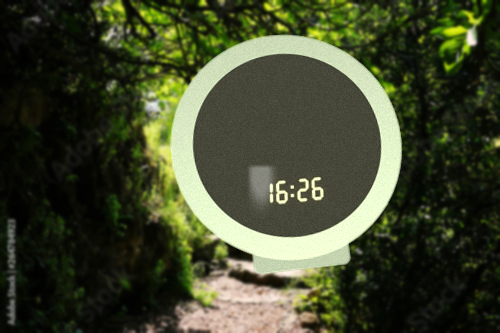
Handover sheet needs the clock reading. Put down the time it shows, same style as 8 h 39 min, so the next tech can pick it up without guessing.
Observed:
16 h 26 min
